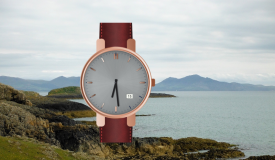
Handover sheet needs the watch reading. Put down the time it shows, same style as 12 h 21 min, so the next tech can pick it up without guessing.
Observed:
6 h 29 min
